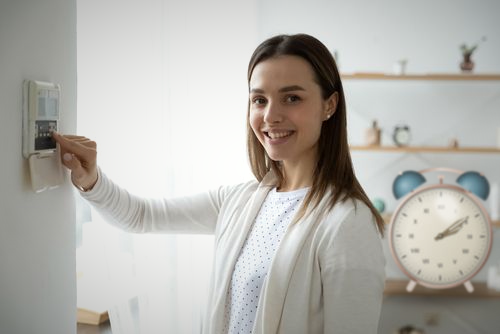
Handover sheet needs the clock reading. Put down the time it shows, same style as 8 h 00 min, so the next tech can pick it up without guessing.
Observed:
2 h 09 min
